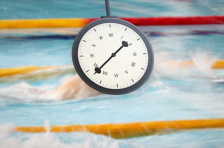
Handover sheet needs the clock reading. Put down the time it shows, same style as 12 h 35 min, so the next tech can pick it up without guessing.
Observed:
1 h 38 min
